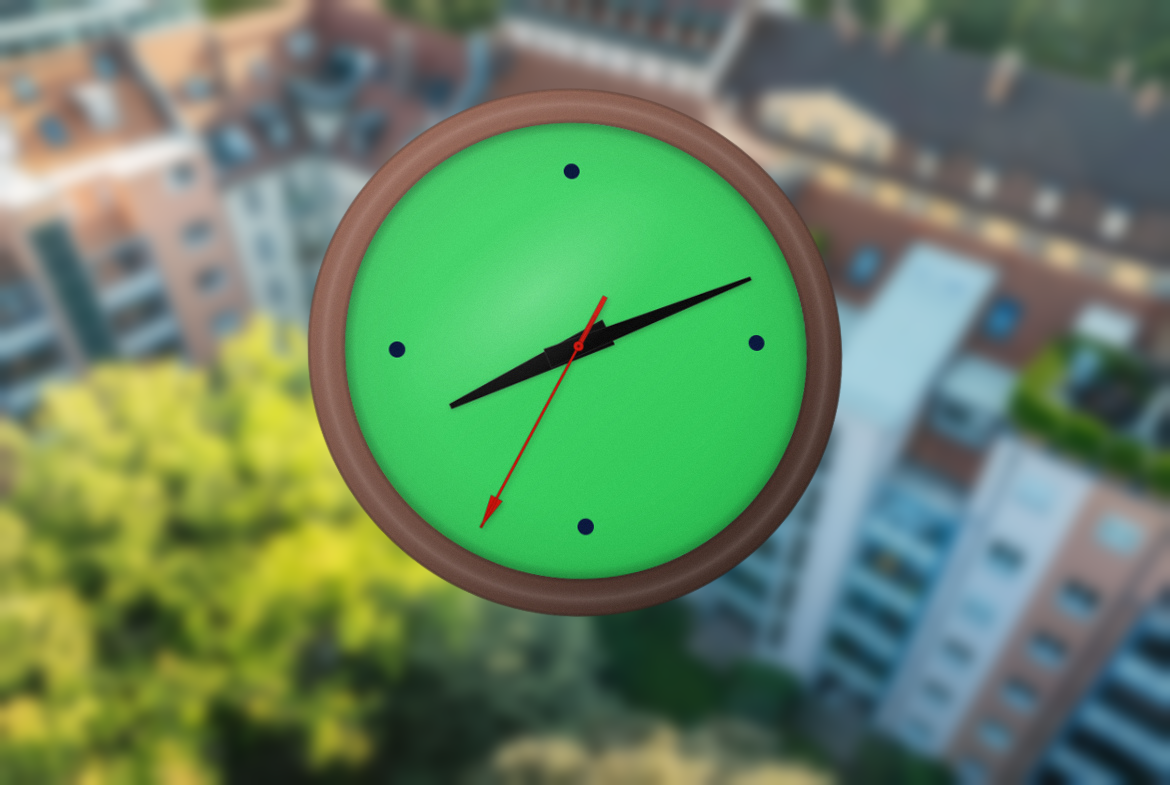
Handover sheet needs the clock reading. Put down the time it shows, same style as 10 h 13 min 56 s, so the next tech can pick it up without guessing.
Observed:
8 h 11 min 35 s
